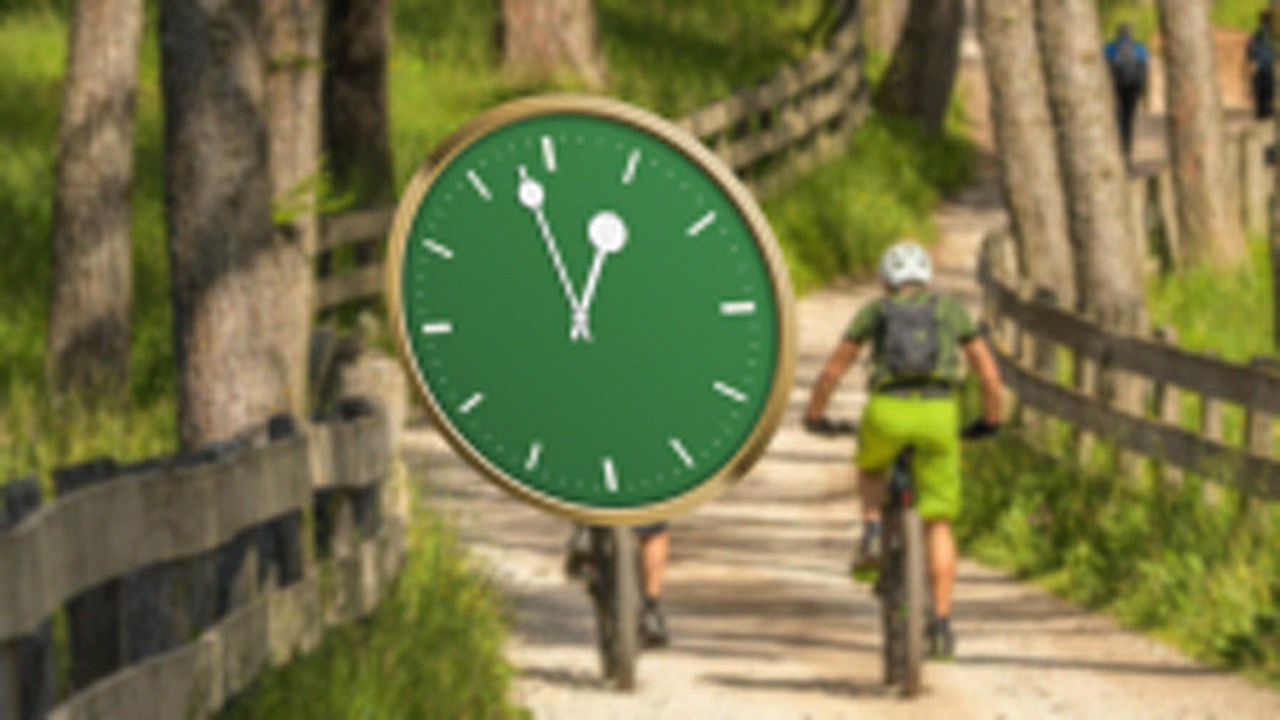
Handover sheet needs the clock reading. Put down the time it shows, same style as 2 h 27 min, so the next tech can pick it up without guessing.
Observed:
12 h 58 min
